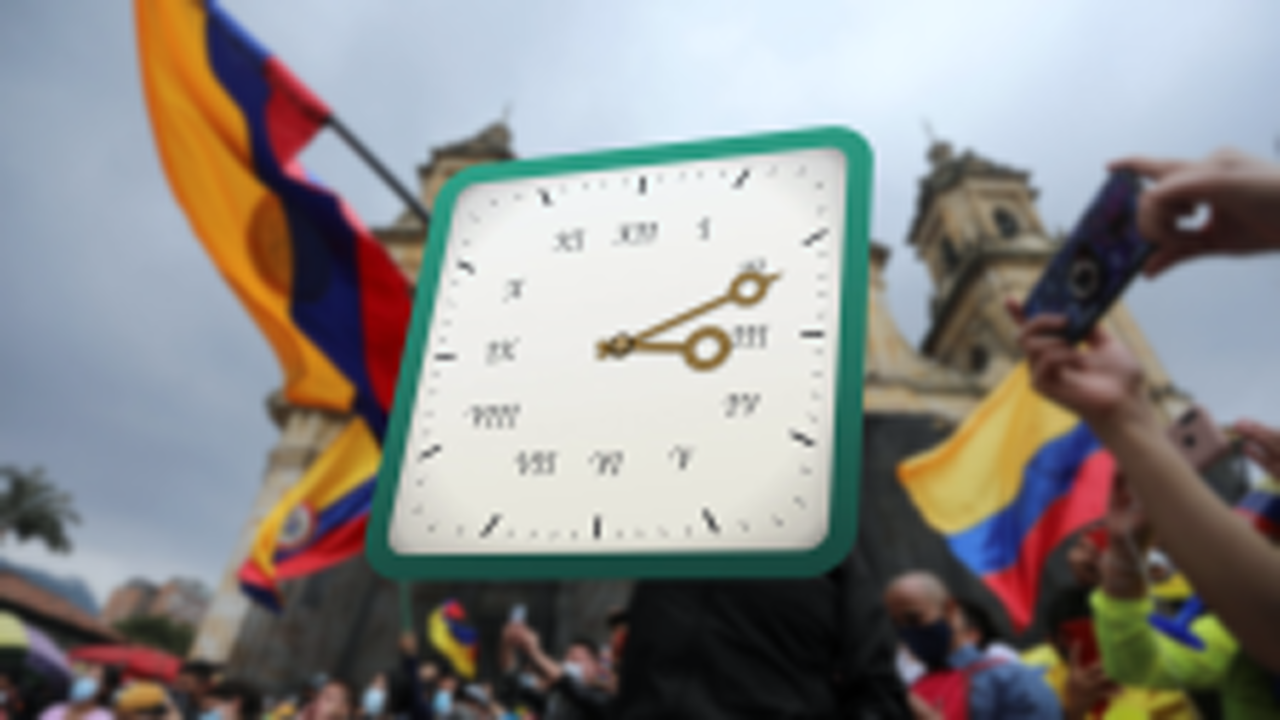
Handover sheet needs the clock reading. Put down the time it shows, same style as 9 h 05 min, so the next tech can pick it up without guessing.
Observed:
3 h 11 min
